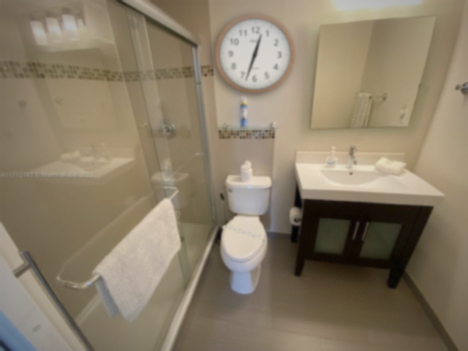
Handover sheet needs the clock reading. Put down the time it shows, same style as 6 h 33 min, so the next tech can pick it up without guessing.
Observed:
12 h 33 min
